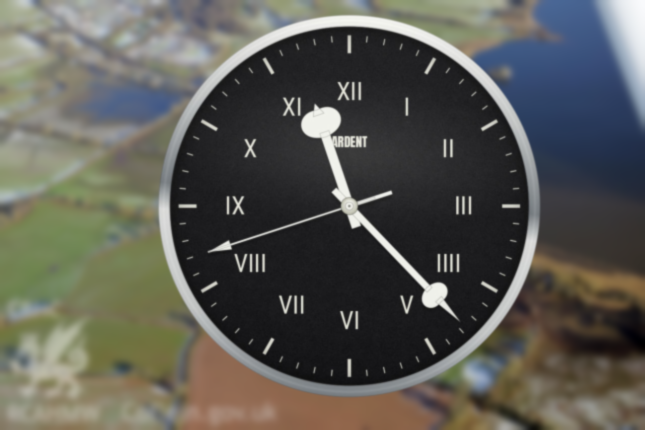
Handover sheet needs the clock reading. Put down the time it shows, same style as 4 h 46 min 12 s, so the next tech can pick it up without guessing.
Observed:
11 h 22 min 42 s
